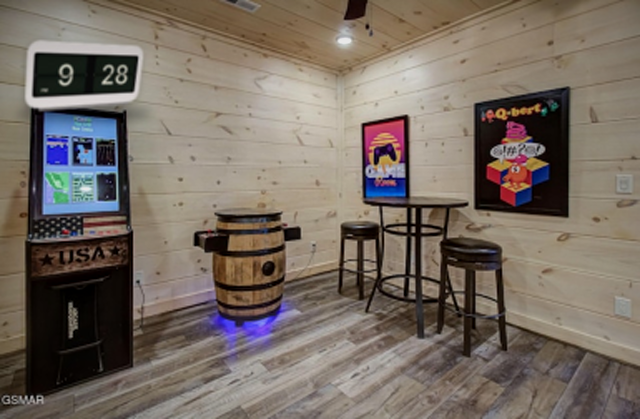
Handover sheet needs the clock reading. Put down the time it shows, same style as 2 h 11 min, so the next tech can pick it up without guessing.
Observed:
9 h 28 min
